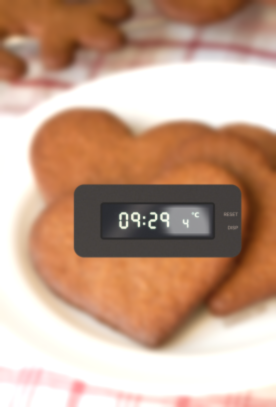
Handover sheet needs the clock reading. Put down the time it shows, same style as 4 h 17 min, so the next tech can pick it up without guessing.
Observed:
9 h 29 min
